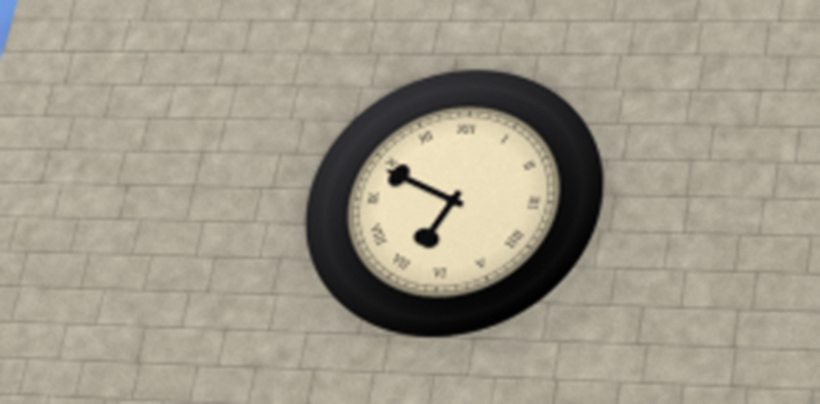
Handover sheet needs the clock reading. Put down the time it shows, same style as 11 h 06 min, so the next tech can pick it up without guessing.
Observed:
6 h 49 min
